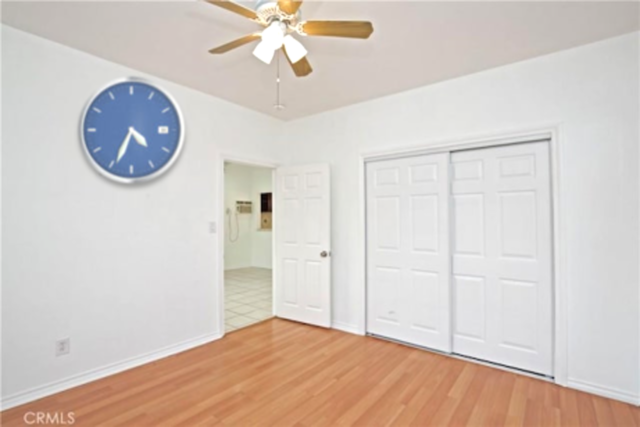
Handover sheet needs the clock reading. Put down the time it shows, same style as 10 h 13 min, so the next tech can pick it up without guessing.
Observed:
4 h 34 min
